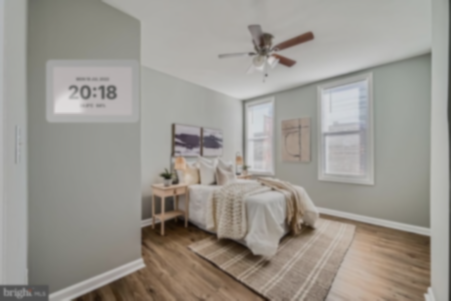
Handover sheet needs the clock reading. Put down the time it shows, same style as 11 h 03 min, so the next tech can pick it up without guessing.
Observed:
20 h 18 min
